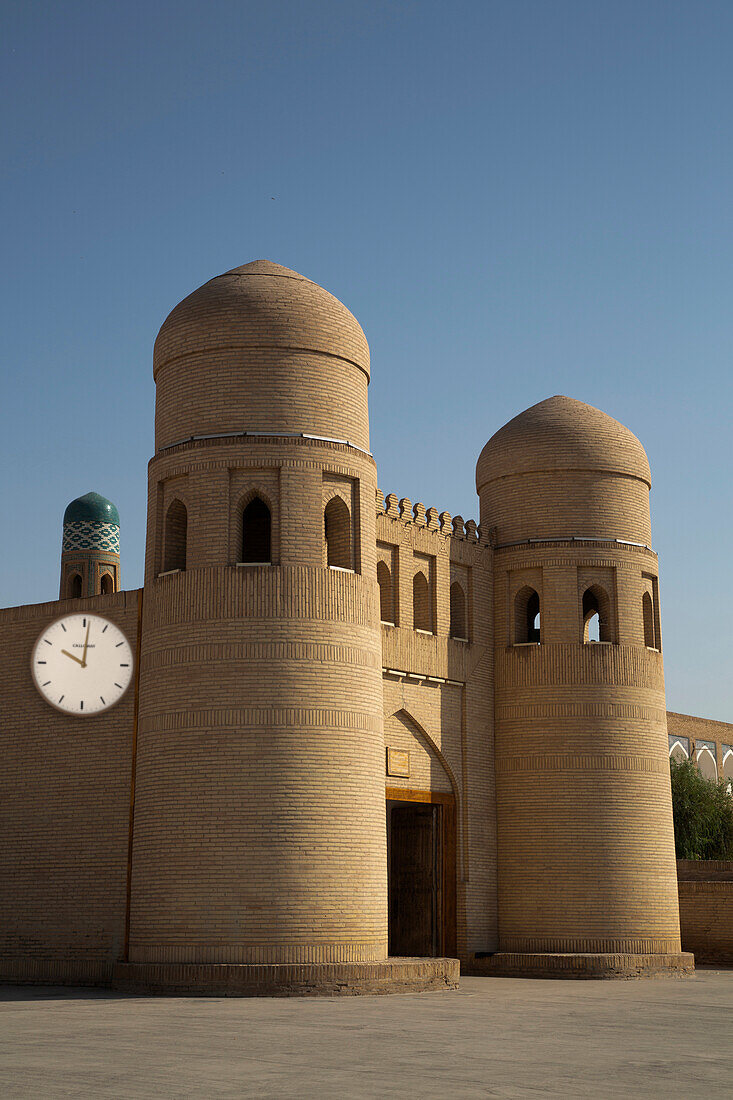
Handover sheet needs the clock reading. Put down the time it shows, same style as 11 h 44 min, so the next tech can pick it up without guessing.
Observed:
10 h 01 min
